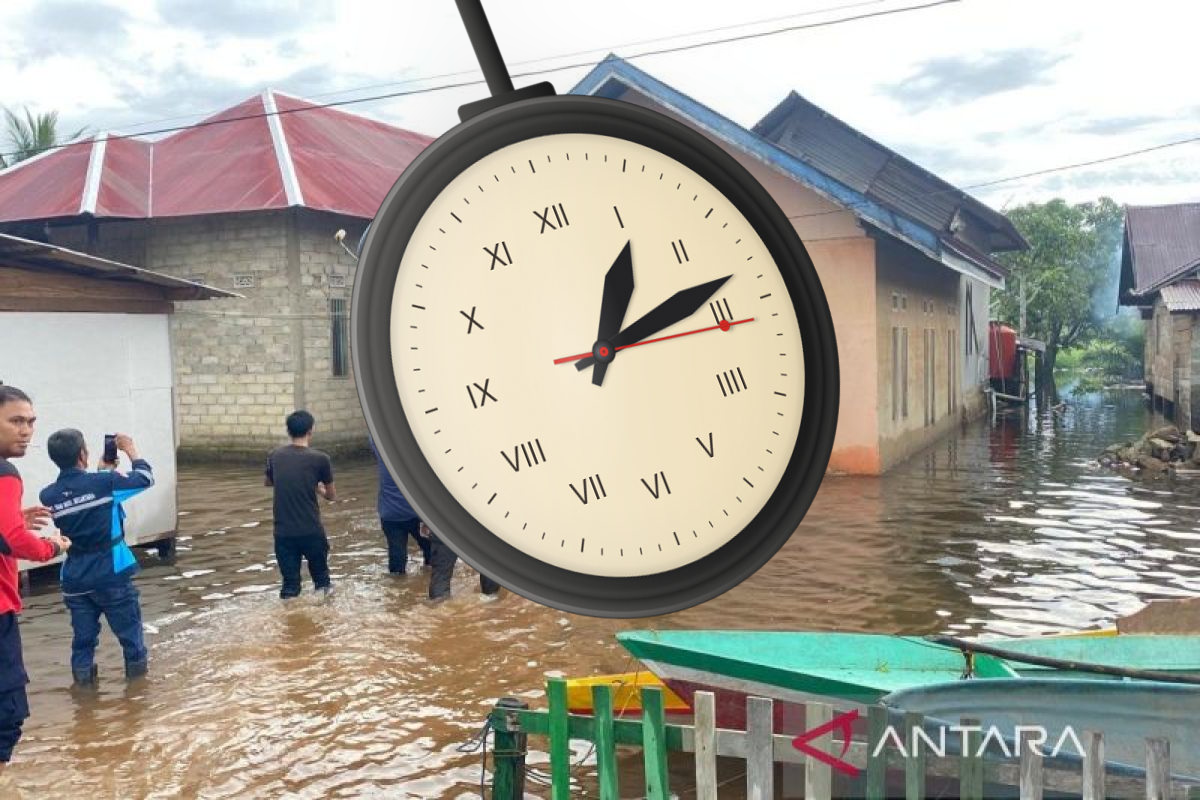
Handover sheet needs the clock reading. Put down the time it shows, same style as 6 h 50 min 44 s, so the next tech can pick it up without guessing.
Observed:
1 h 13 min 16 s
